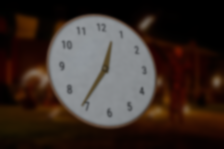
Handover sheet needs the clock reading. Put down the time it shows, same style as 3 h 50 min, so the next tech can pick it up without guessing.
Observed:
12 h 36 min
